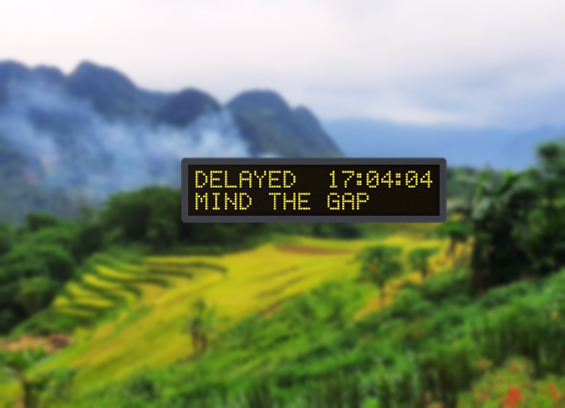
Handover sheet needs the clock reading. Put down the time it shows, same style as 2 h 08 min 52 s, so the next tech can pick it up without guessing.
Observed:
17 h 04 min 04 s
